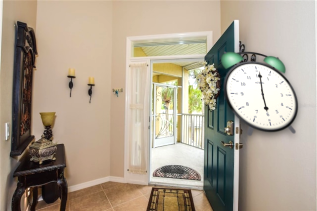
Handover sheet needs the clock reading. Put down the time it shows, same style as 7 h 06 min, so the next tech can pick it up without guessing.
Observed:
6 h 01 min
